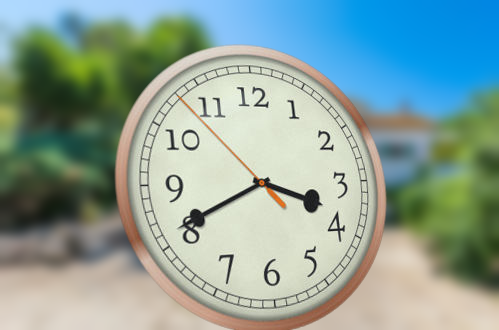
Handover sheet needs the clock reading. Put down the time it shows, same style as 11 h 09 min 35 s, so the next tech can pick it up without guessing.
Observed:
3 h 40 min 53 s
